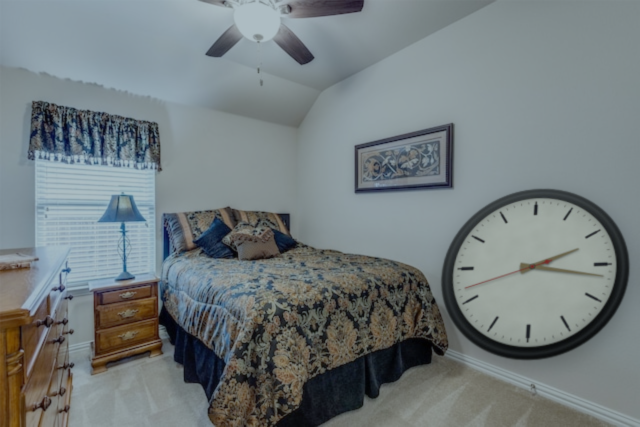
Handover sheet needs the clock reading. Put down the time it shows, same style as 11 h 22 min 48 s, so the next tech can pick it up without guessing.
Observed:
2 h 16 min 42 s
